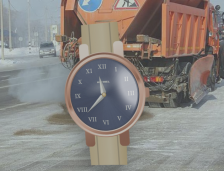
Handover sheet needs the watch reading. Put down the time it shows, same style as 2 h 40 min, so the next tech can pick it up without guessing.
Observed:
11 h 38 min
